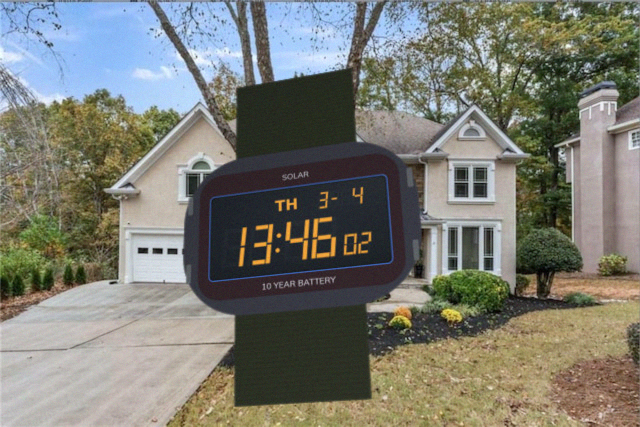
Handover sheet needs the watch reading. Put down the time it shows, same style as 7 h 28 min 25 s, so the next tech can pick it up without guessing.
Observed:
13 h 46 min 02 s
